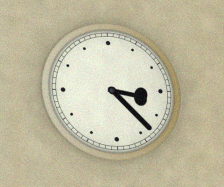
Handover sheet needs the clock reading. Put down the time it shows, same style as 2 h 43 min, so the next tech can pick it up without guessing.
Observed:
3 h 23 min
